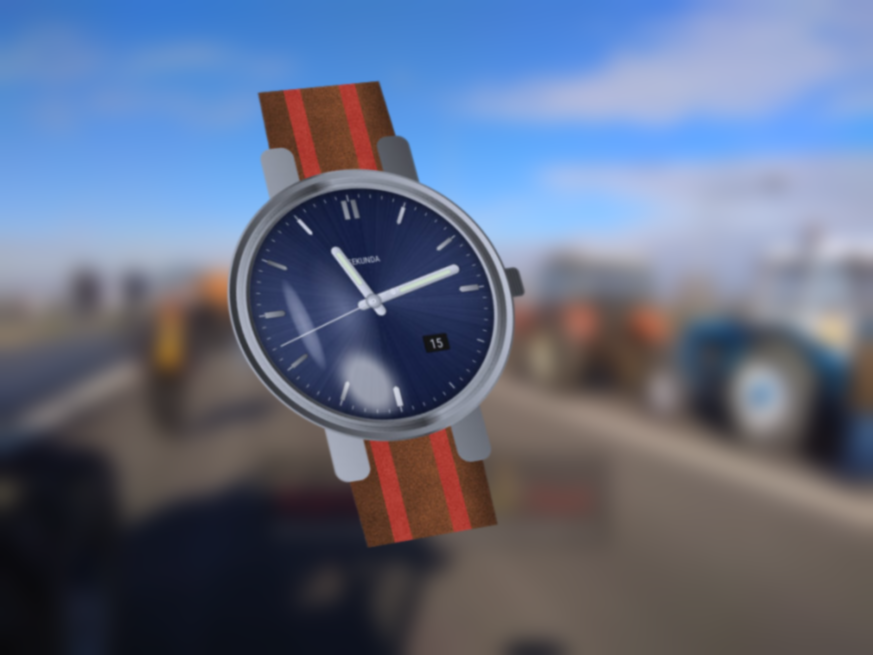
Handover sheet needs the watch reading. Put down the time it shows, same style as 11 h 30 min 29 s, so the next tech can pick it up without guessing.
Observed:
11 h 12 min 42 s
